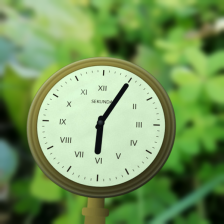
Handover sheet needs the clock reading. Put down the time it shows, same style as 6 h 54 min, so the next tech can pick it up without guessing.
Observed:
6 h 05 min
